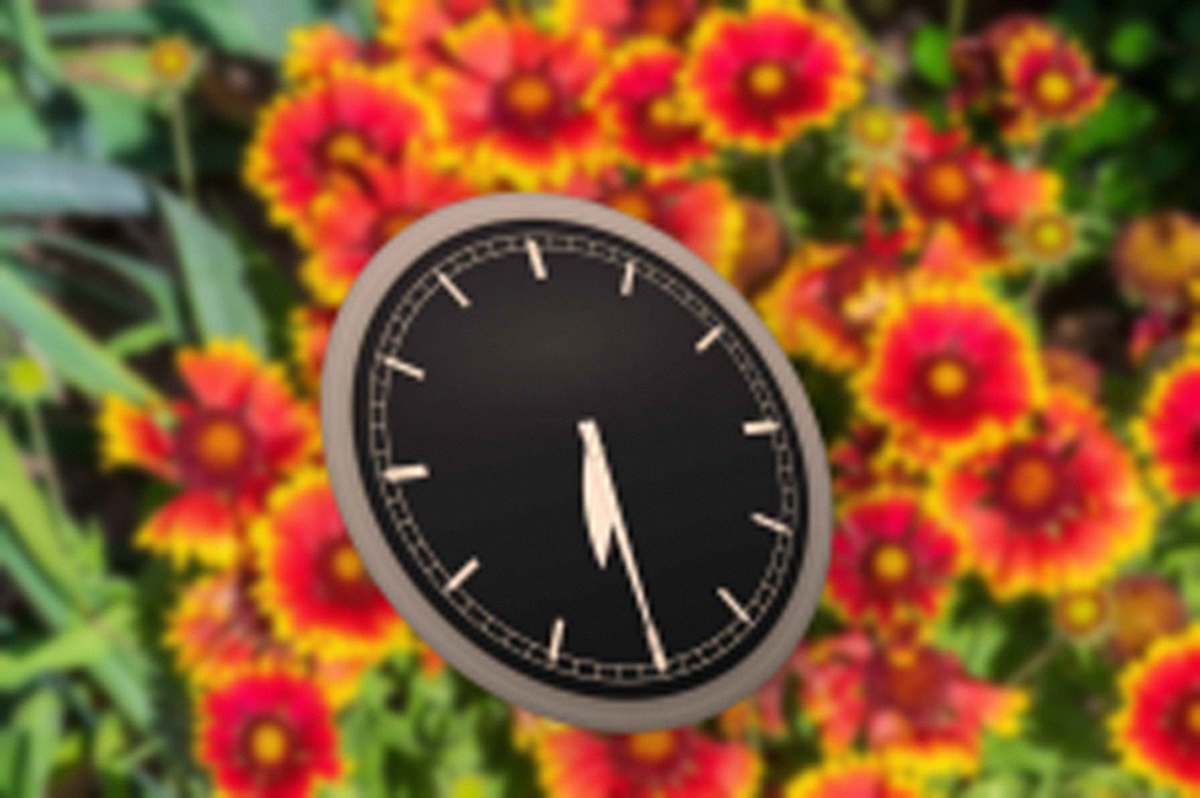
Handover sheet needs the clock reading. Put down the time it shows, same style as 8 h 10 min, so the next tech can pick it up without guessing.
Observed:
6 h 30 min
